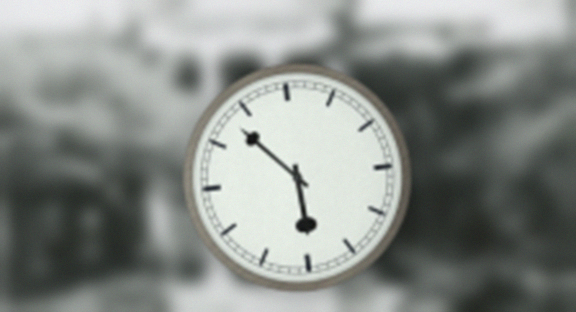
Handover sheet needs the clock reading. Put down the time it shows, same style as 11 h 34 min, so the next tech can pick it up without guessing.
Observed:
5 h 53 min
